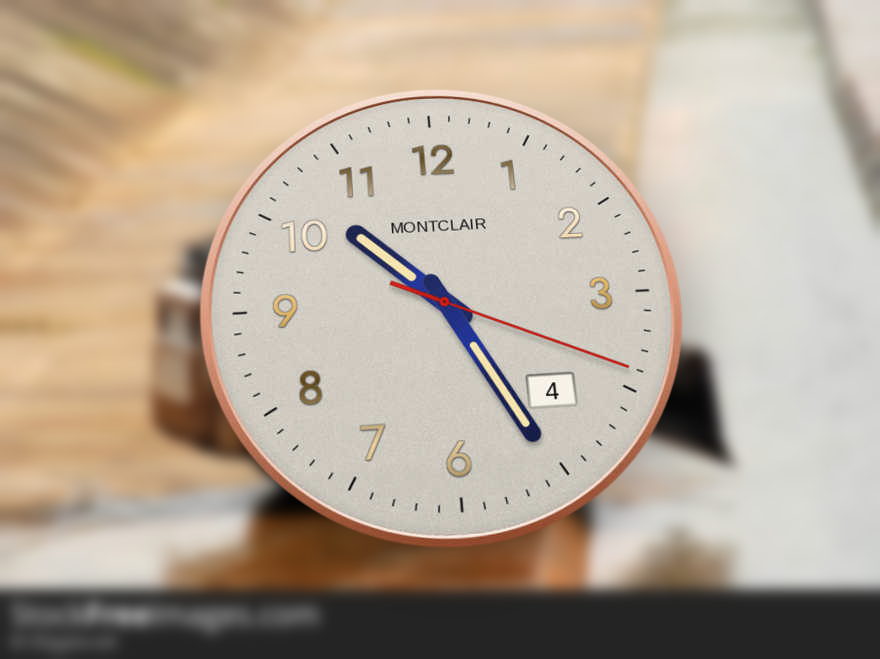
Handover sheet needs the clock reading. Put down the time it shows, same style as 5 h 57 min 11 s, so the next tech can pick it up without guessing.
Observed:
10 h 25 min 19 s
